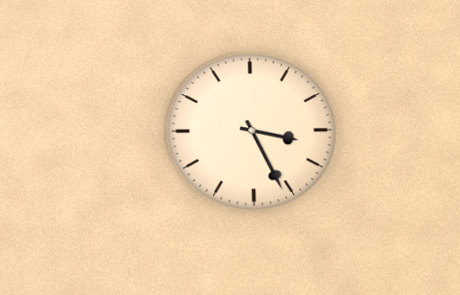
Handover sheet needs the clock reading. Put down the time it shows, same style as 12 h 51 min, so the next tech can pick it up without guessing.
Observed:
3 h 26 min
